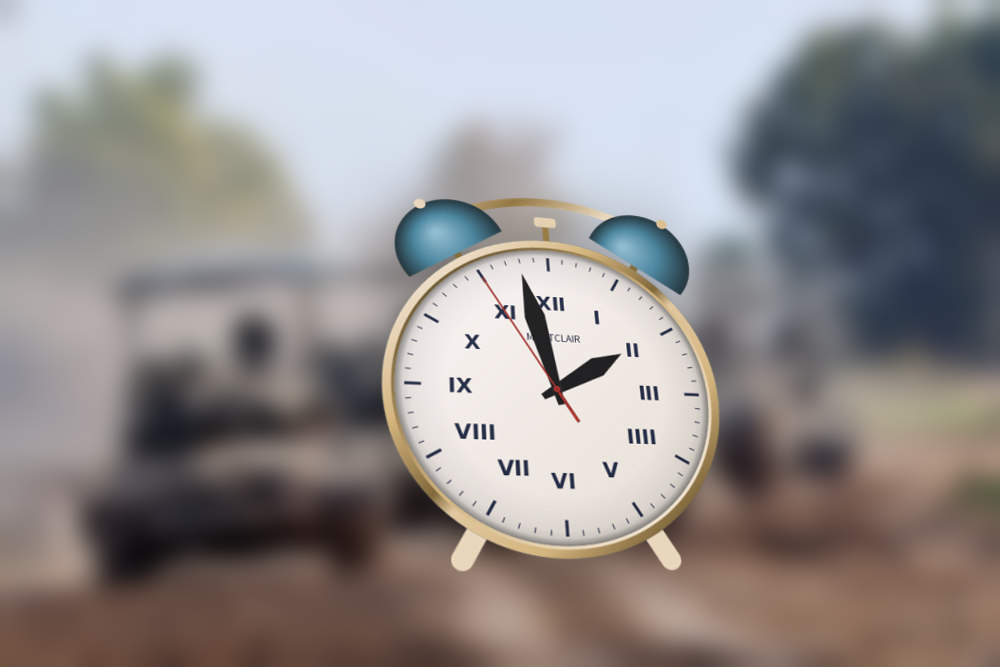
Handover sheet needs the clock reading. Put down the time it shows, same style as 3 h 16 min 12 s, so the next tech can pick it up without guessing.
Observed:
1 h 57 min 55 s
